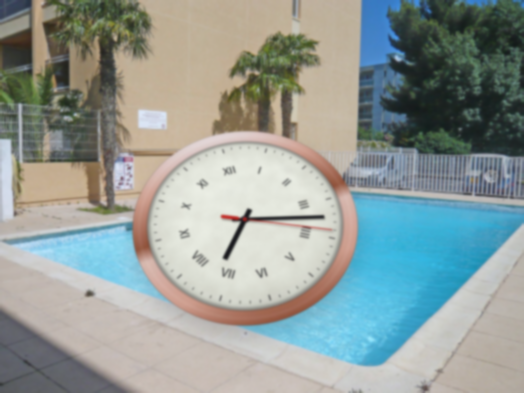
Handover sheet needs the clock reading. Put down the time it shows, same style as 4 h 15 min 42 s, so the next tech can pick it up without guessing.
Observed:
7 h 17 min 19 s
